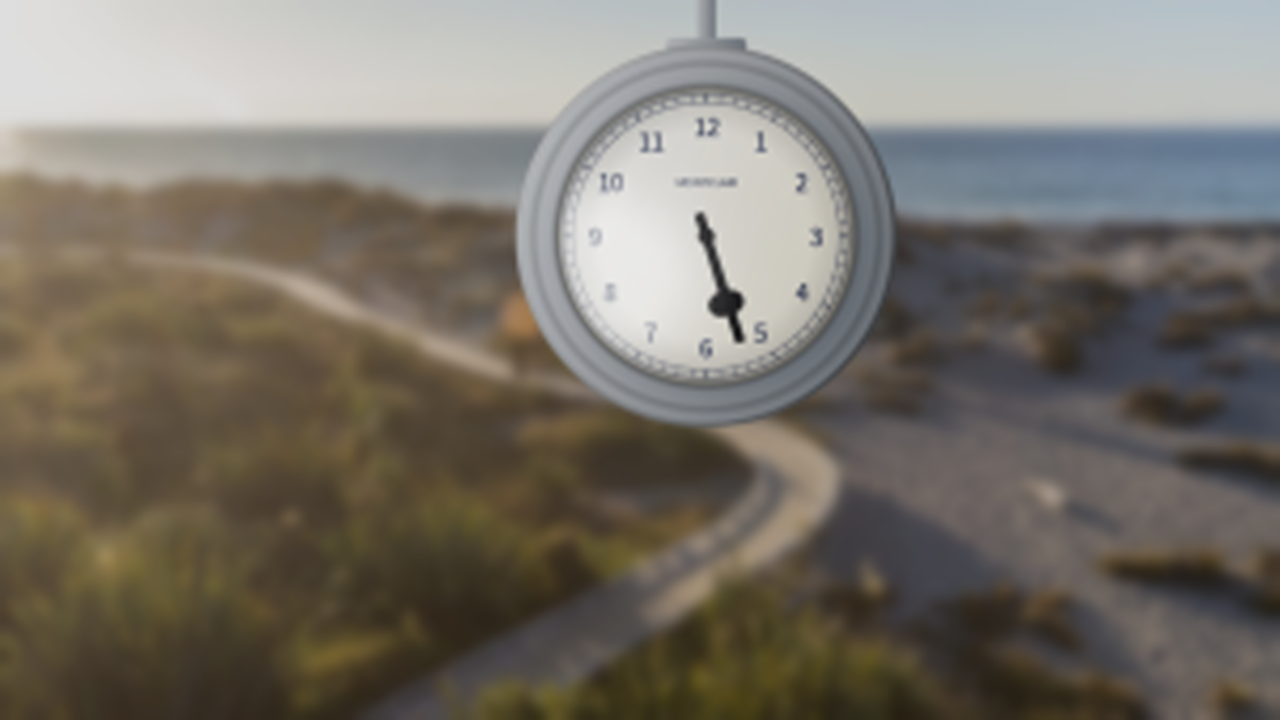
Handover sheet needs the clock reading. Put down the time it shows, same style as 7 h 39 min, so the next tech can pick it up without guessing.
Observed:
5 h 27 min
